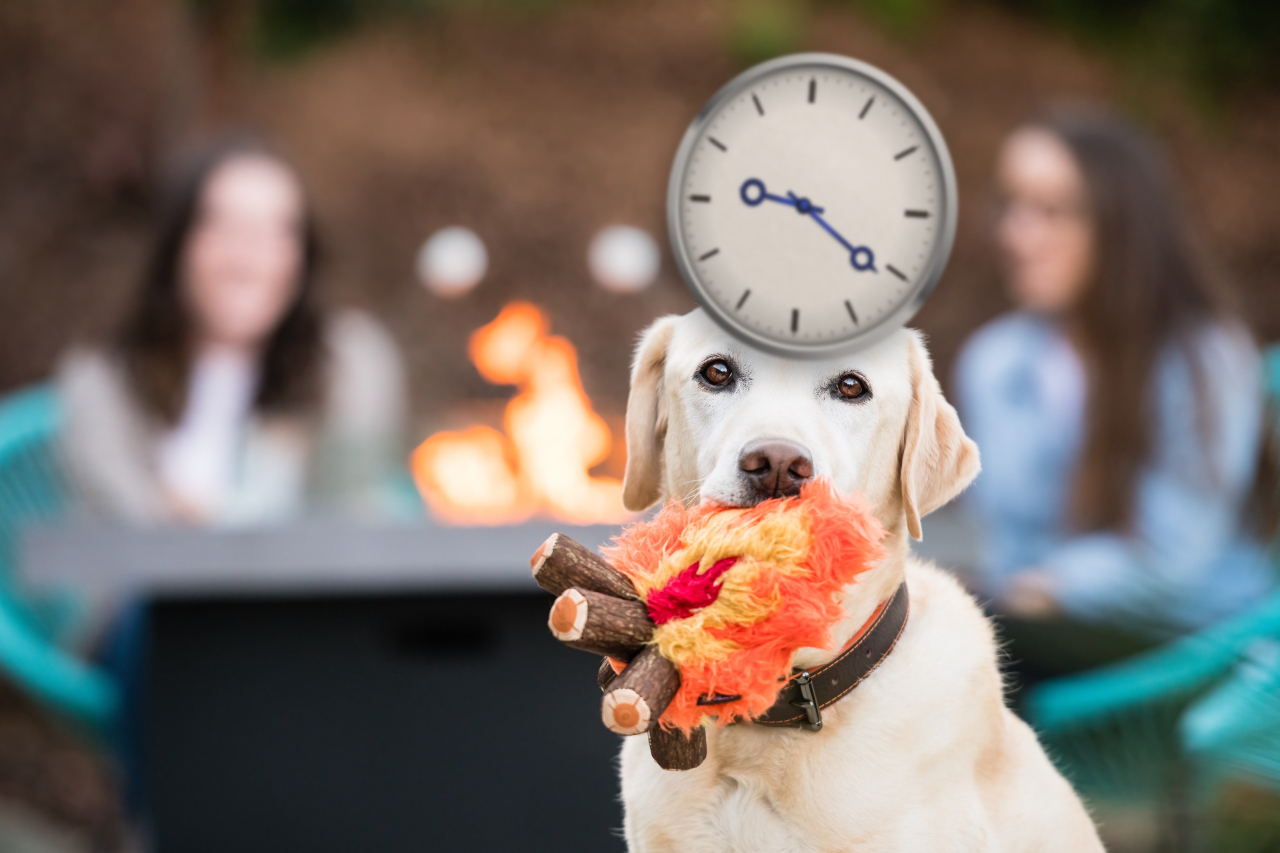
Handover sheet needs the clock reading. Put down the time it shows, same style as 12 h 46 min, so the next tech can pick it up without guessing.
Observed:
9 h 21 min
